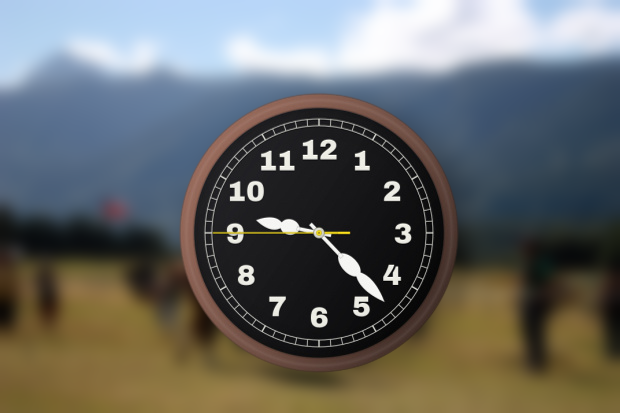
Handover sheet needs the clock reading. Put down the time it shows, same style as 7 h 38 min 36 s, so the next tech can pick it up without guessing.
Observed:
9 h 22 min 45 s
